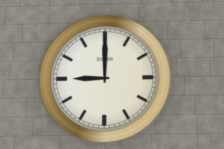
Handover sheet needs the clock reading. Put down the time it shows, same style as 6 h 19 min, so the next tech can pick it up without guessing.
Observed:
9 h 00 min
